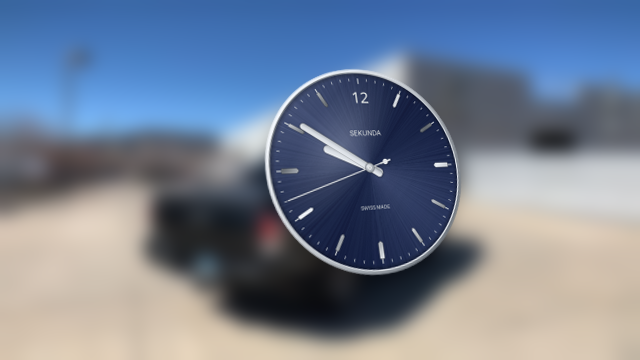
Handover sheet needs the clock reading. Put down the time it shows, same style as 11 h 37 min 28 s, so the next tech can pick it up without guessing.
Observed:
9 h 50 min 42 s
